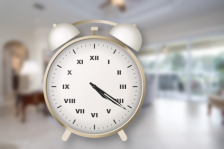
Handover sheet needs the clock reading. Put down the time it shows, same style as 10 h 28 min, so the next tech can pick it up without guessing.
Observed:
4 h 21 min
